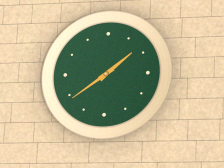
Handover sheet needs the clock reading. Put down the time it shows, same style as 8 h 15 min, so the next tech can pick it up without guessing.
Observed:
1 h 39 min
